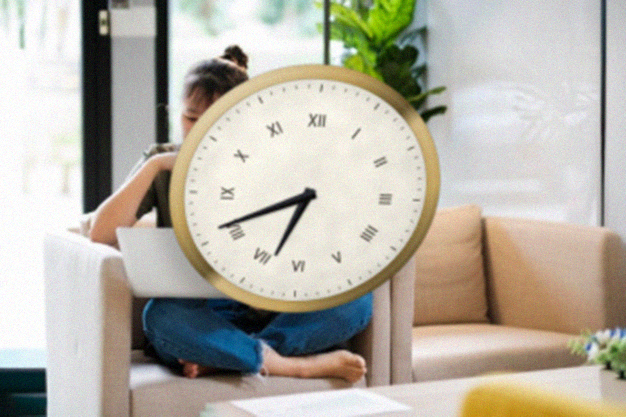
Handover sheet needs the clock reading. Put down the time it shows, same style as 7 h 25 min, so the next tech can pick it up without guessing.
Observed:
6 h 41 min
